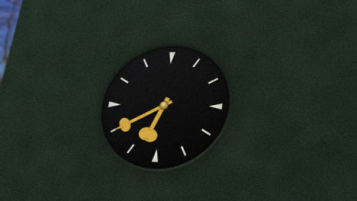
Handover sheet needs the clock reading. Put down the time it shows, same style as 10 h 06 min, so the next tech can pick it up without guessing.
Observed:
6 h 40 min
